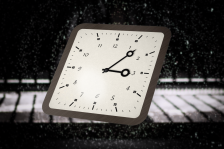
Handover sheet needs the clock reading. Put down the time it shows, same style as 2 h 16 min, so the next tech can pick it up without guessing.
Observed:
3 h 07 min
